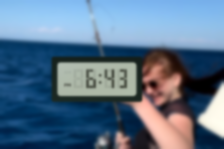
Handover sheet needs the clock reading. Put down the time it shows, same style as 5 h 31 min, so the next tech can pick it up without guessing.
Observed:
6 h 43 min
